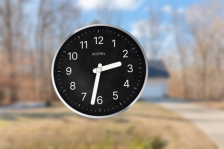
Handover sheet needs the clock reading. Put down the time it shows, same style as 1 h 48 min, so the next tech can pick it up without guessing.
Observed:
2 h 32 min
